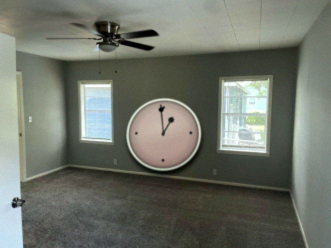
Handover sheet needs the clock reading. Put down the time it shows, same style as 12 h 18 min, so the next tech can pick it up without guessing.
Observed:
12 h 59 min
